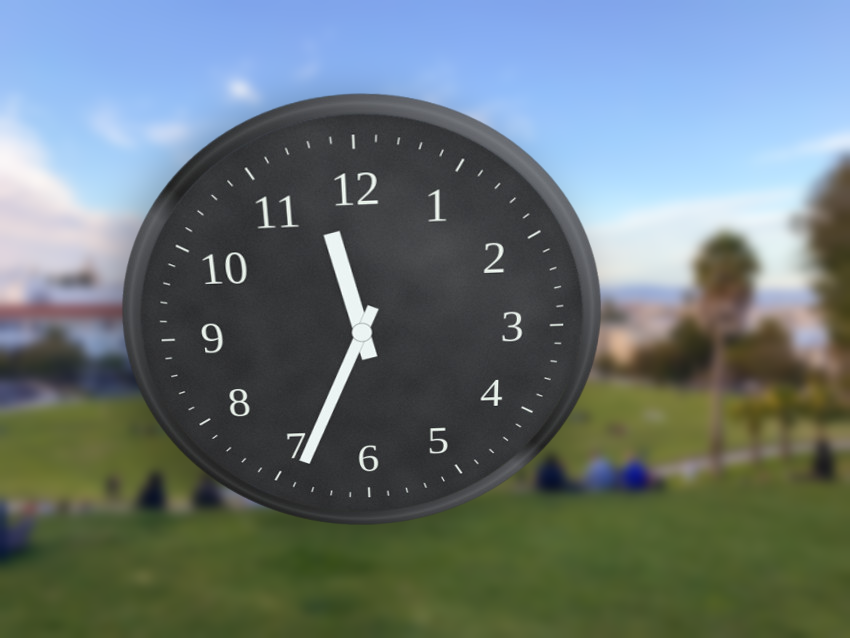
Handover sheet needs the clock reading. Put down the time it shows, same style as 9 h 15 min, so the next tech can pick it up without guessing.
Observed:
11 h 34 min
